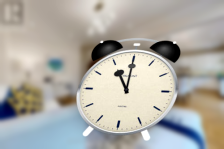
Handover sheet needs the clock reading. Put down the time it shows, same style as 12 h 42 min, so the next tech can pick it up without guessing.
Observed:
11 h 00 min
